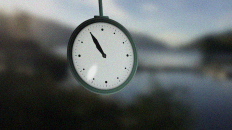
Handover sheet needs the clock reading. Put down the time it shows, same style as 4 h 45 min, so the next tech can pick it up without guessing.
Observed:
10 h 55 min
